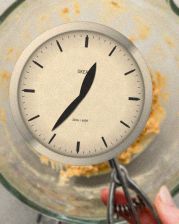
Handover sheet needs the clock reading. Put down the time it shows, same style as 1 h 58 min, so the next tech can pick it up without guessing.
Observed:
12 h 36 min
